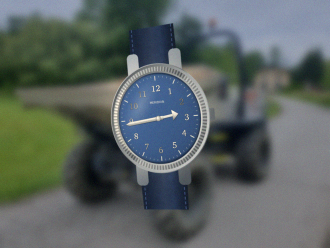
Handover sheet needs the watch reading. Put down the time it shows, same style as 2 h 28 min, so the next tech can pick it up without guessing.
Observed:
2 h 44 min
